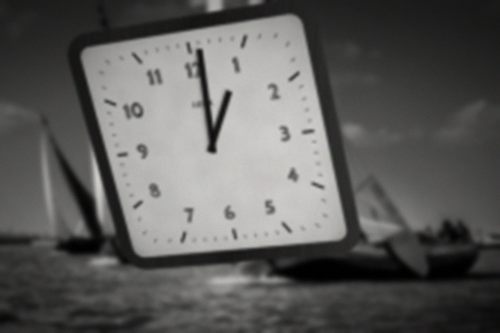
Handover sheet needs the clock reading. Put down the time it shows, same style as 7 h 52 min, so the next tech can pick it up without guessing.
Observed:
1 h 01 min
